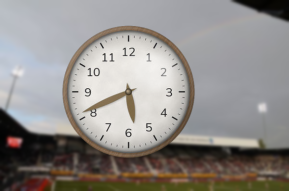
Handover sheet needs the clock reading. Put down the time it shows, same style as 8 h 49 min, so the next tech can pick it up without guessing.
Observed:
5 h 41 min
